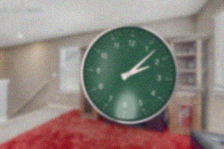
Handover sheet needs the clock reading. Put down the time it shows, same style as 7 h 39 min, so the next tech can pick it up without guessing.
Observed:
2 h 07 min
